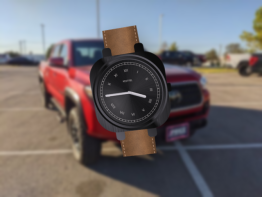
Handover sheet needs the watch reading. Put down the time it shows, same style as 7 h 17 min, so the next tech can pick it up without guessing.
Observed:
3 h 45 min
